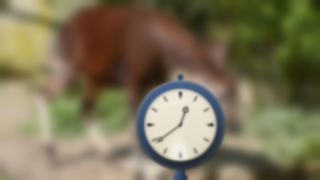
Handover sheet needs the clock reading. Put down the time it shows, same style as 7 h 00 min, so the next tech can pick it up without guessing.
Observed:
12 h 39 min
